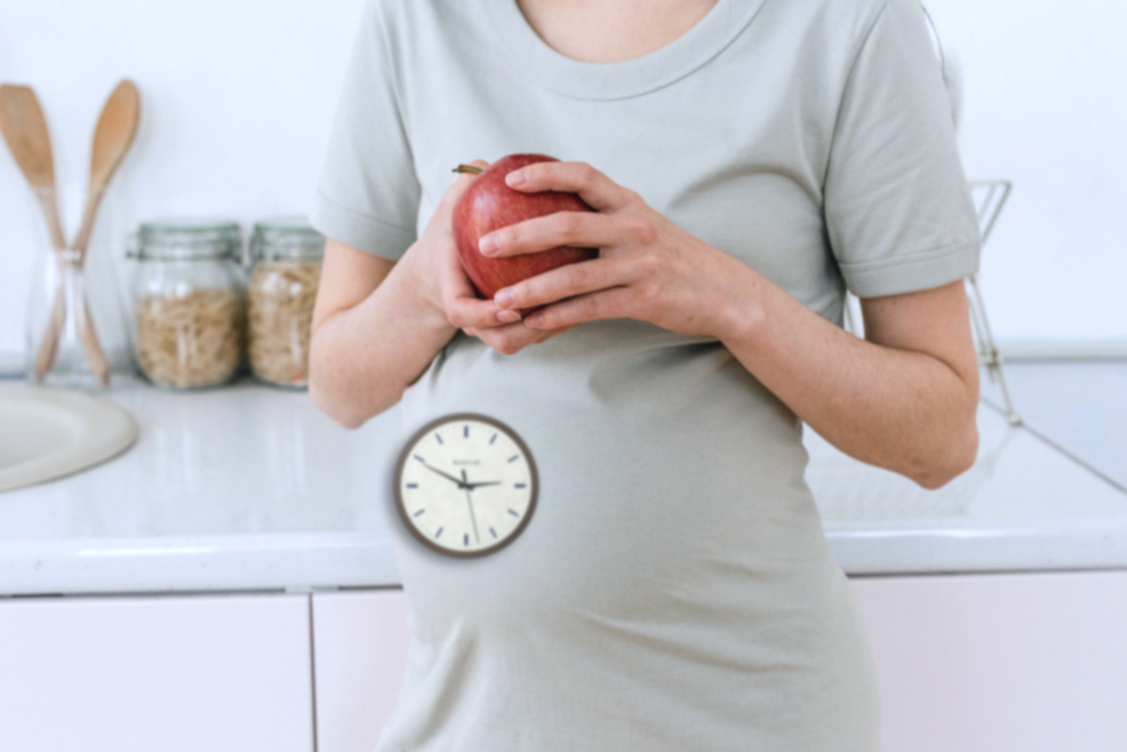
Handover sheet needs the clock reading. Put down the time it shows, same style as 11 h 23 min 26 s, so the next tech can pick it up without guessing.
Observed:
2 h 49 min 28 s
